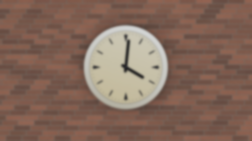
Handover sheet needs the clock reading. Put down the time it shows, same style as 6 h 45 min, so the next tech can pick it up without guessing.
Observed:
4 h 01 min
